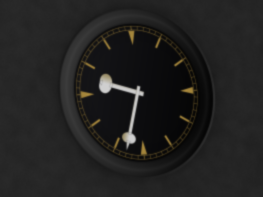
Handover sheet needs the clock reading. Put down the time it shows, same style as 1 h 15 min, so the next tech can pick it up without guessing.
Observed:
9 h 33 min
